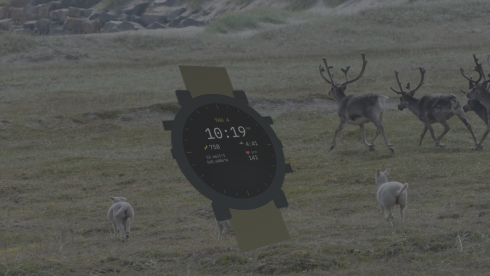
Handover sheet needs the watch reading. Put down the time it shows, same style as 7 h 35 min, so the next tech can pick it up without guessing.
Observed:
10 h 19 min
